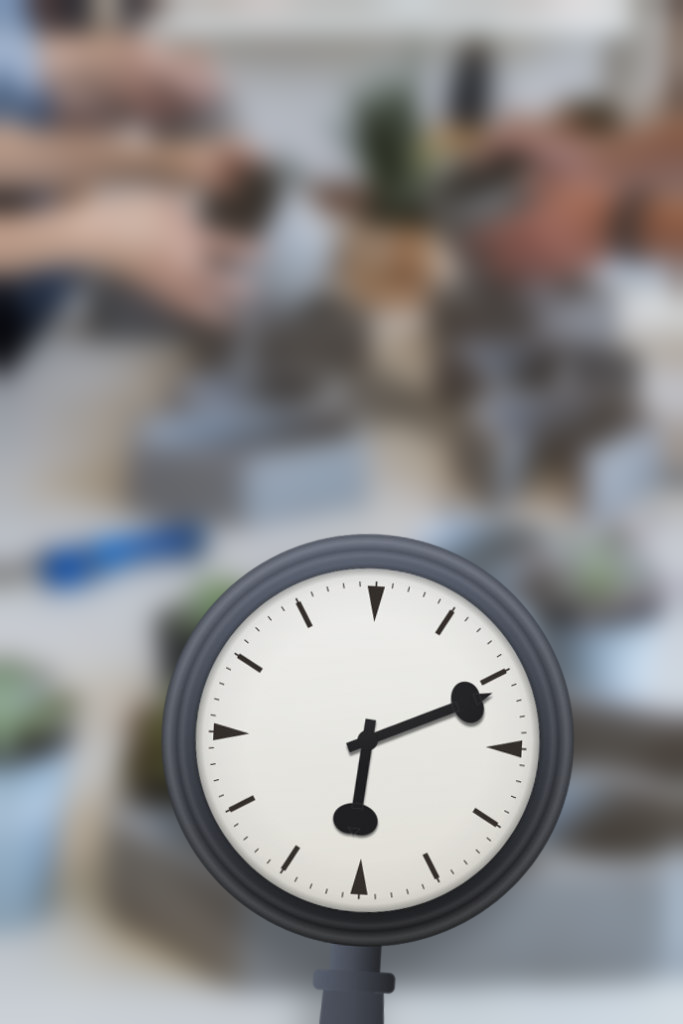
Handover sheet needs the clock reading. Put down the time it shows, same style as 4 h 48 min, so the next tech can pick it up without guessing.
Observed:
6 h 11 min
